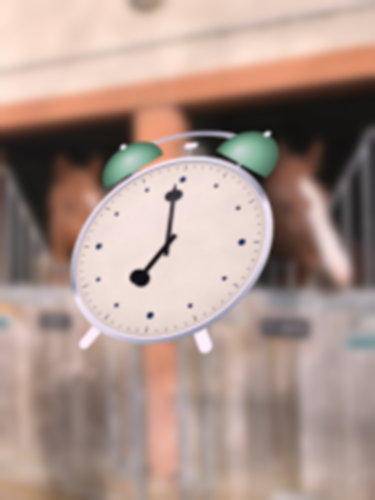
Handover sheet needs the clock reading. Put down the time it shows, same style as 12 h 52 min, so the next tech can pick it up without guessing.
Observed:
6 h 59 min
